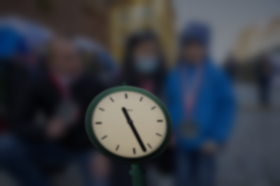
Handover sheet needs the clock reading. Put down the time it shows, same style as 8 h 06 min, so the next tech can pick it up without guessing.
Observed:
11 h 27 min
